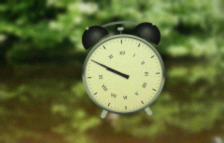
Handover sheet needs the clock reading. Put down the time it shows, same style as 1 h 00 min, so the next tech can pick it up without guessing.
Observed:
9 h 50 min
